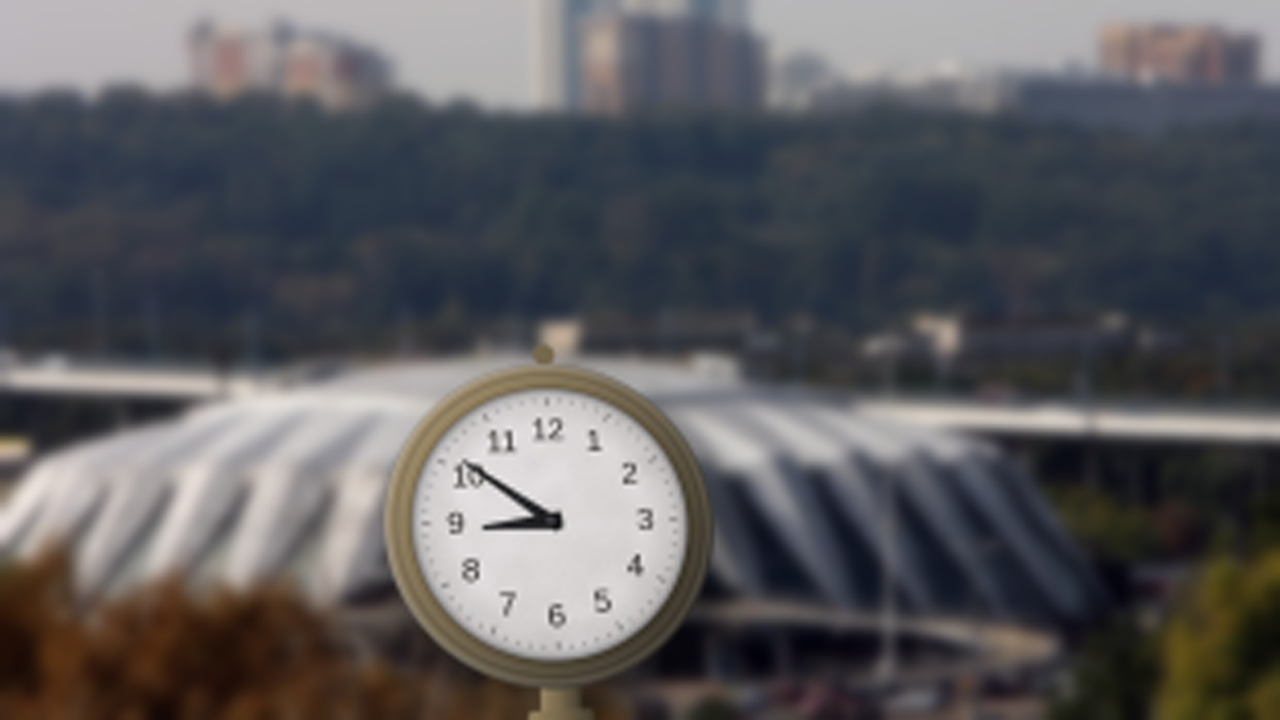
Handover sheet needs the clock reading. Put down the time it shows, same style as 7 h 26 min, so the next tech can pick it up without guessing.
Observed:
8 h 51 min
